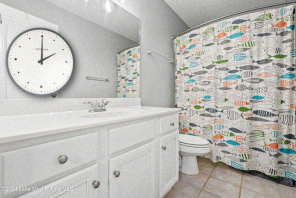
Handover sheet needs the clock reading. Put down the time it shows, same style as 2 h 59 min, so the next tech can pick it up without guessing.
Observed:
2 h 00 min
